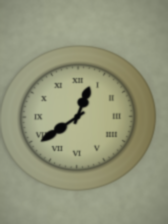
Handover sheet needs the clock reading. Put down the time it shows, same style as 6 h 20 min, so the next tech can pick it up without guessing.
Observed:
12 h 39 min
